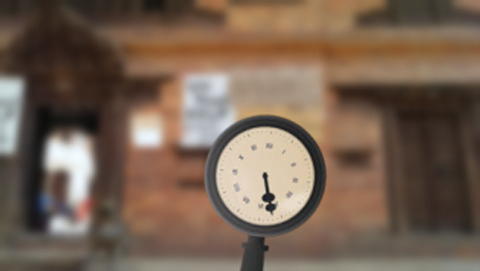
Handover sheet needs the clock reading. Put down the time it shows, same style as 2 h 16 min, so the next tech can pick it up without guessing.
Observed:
5 h 27 min
